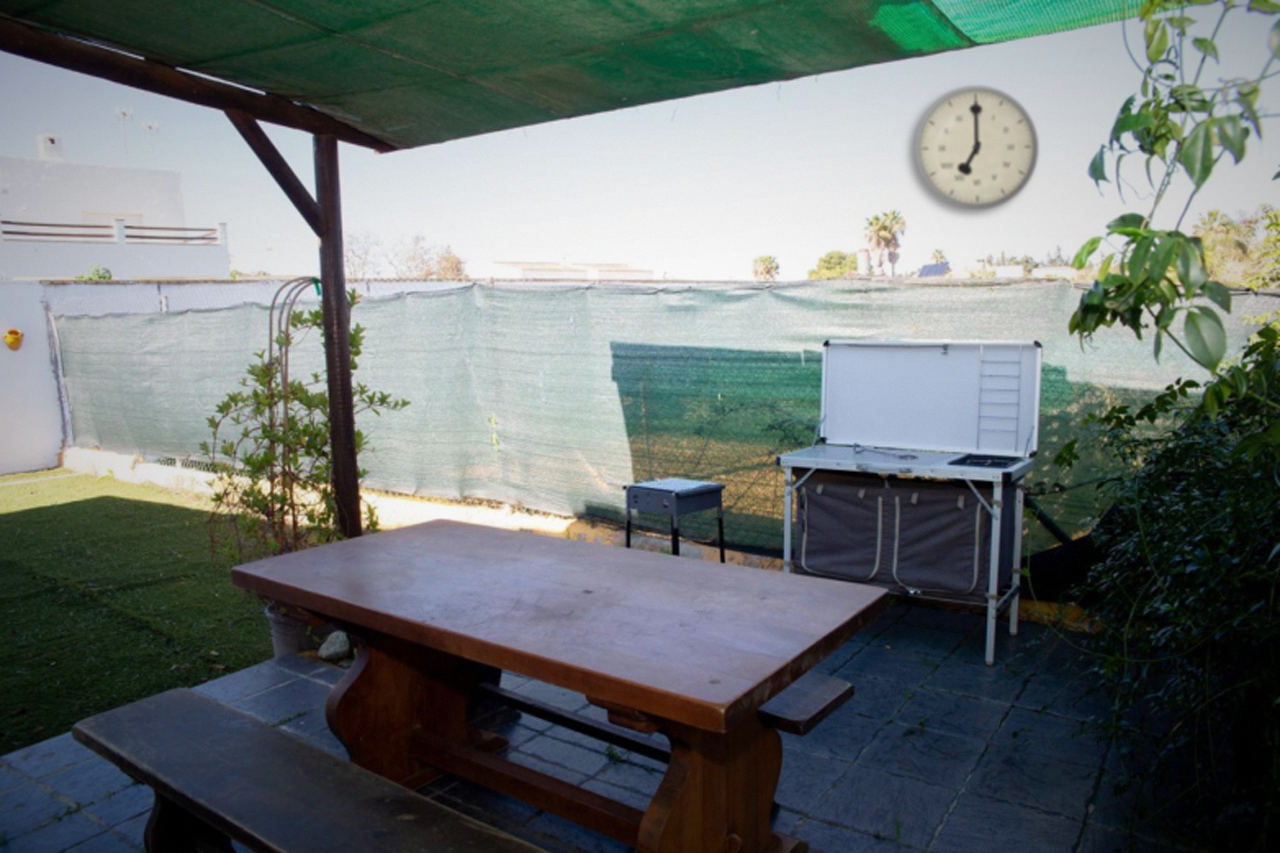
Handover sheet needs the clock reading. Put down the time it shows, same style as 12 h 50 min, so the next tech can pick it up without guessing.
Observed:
7 h 00 min
